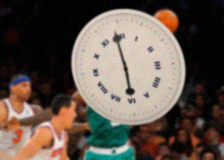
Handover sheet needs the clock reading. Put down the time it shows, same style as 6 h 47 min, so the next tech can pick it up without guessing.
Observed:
5 h 59 min
